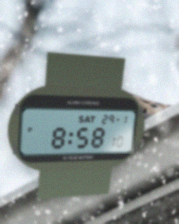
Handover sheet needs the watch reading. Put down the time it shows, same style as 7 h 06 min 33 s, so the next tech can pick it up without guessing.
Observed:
8 h 58 min 10 s
